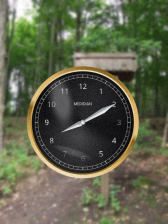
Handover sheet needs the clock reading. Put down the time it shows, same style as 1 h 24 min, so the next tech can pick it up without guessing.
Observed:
8 h 10 min
